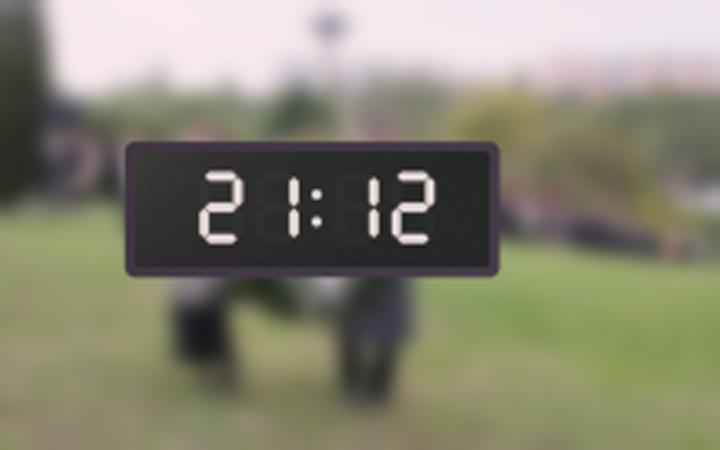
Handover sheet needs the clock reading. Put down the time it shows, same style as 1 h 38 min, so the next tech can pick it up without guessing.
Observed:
21 h 12 min
